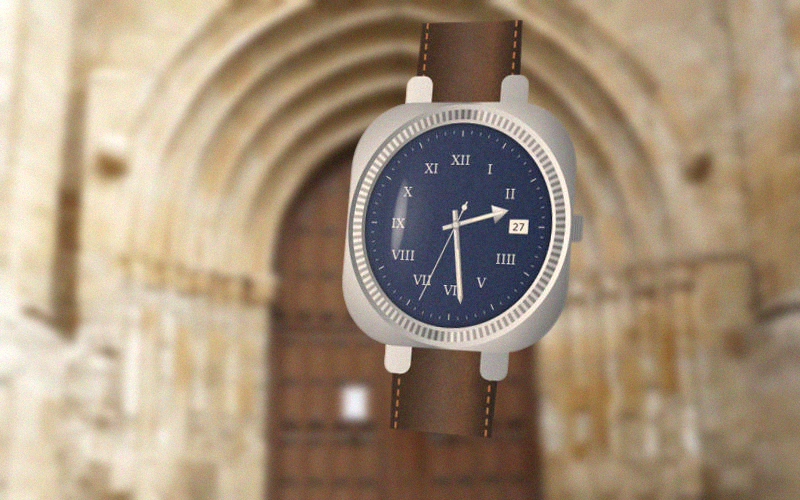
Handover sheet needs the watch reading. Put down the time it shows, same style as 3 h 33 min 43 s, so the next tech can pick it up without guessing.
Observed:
2 h 28 min 34 s
